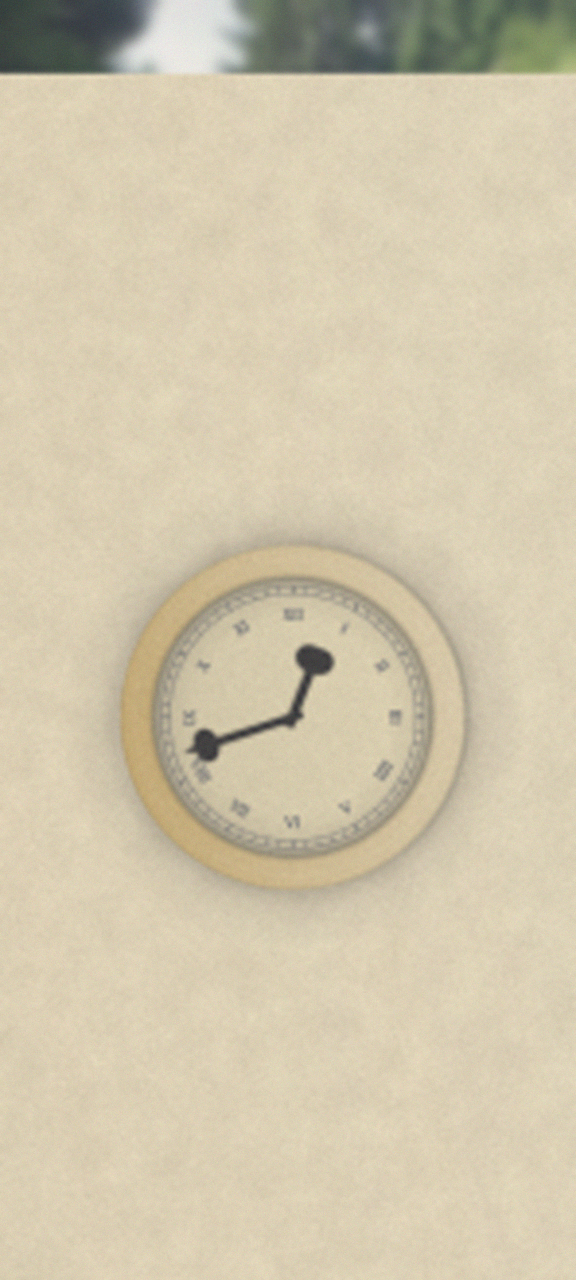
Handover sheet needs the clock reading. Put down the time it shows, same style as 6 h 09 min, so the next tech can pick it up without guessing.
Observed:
12 h 42 min
